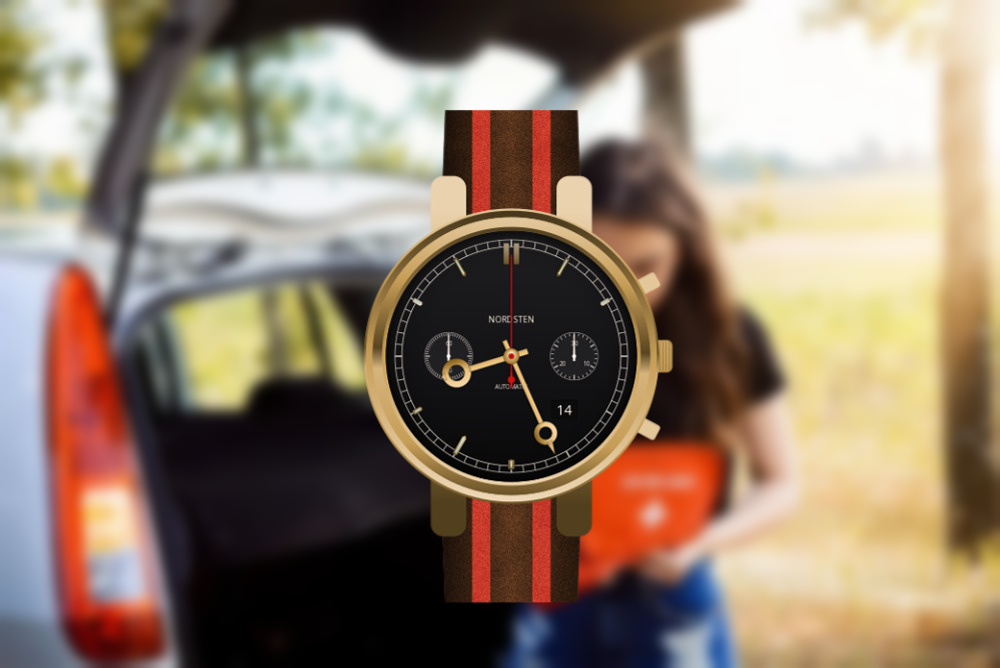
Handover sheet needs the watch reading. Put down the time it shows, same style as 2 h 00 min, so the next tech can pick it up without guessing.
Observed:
8 h 26 min
